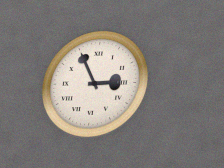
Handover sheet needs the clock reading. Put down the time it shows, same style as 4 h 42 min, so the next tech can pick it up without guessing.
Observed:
2 h 55 min
